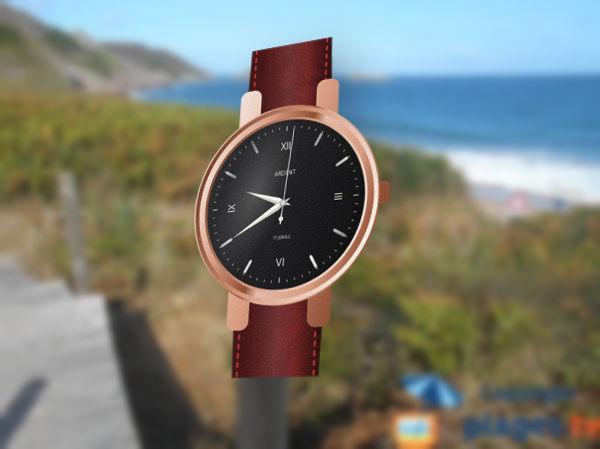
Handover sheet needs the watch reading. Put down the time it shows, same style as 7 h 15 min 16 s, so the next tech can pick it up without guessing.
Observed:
9 h 40 min 01 s
